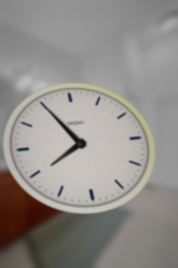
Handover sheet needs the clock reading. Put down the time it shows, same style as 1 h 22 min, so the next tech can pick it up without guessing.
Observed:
7 h 55 min
